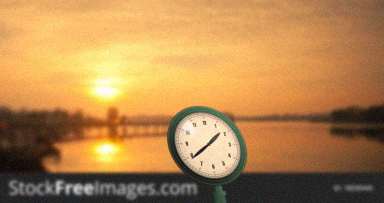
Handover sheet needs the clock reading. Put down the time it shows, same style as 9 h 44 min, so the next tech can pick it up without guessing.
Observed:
1 h 39 min
